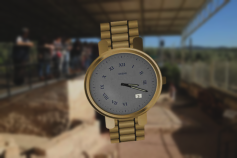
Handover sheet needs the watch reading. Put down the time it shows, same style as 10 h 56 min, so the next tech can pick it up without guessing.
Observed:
3 h 19 min
